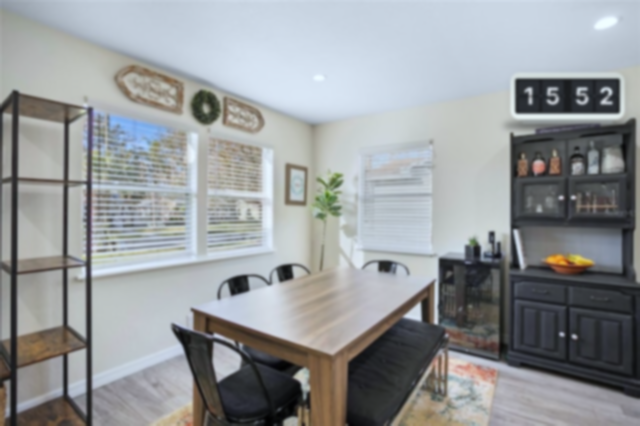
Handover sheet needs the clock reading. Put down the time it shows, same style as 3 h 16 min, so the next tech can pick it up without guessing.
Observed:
15 h 52 min
